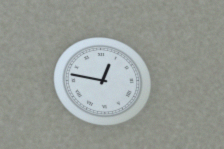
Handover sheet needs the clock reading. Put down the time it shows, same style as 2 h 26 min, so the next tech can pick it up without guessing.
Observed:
12 h 47 min
